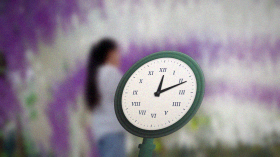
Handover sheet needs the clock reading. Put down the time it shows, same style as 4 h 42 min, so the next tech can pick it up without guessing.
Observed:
12 h 11 min
